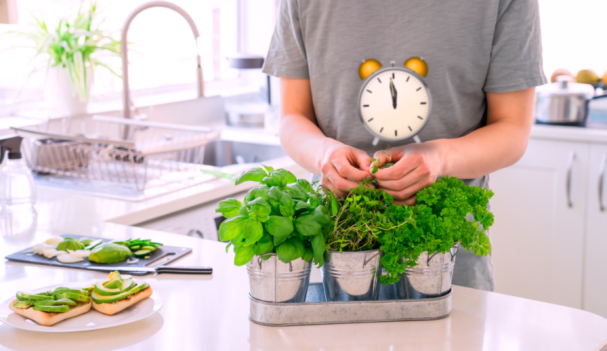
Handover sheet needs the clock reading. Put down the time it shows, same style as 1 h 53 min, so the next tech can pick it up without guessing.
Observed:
11 h 59 min
